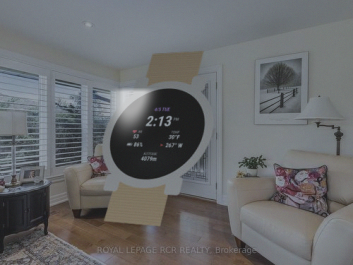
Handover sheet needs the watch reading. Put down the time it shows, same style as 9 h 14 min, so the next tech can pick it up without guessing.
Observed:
2 h 13 min
